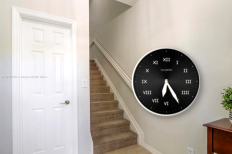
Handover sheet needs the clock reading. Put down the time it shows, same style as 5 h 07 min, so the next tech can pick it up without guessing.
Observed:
6 h 25 min
